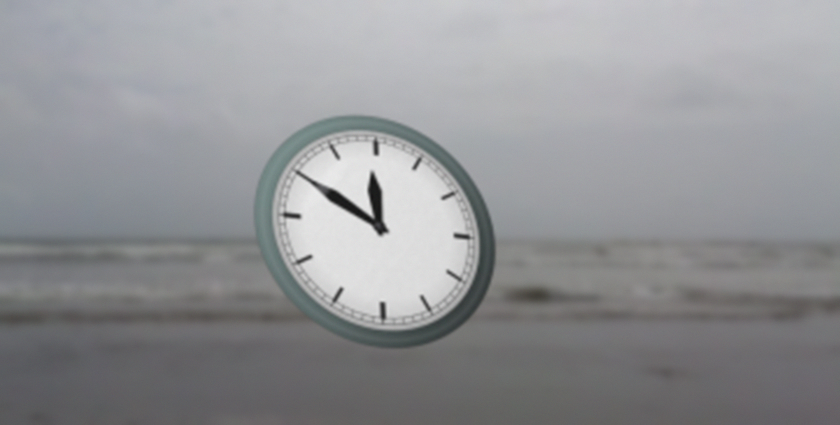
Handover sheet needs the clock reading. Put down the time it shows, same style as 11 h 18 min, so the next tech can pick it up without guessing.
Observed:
11 h 50 min
